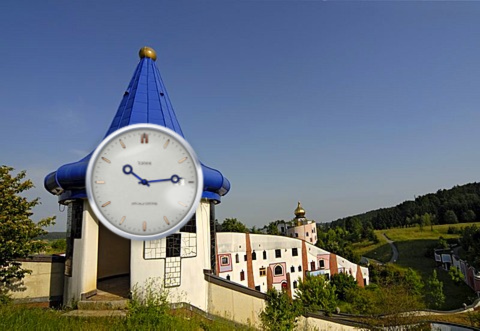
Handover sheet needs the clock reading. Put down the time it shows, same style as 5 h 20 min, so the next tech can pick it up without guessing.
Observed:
10 h 14 min
